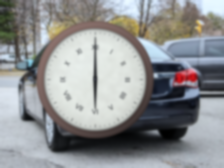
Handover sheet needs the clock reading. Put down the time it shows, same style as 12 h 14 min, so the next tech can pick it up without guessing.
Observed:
6 h 00 min
